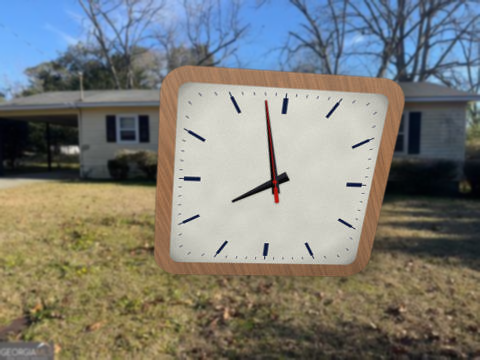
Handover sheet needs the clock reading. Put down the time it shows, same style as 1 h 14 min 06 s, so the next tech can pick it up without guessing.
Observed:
7 h 57 min 58 s
